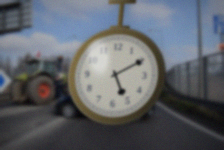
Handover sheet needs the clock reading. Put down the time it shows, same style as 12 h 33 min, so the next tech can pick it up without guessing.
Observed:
5 h 10 min
